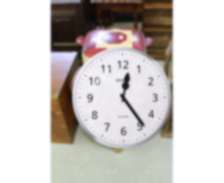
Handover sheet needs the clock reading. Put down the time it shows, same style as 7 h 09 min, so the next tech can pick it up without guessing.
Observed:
12 h 24 min
